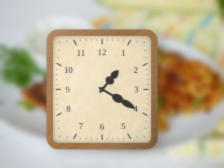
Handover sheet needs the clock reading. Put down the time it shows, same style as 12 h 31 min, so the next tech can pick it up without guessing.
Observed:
1 h 20 min
